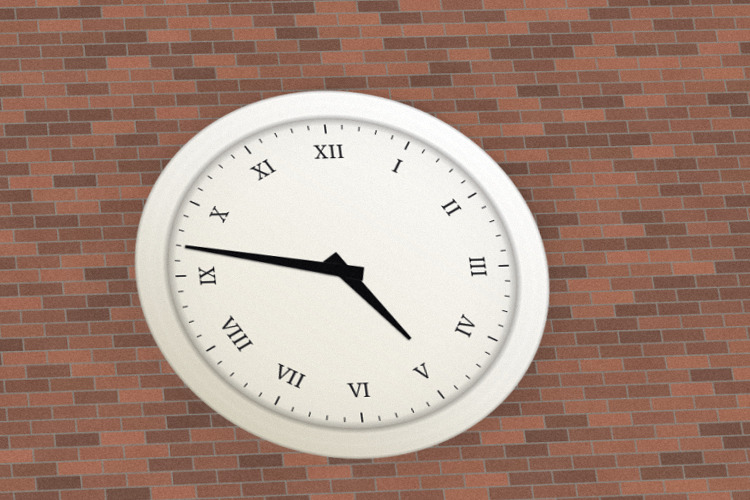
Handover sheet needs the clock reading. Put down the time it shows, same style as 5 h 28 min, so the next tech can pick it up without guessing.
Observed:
4 h 47 min
